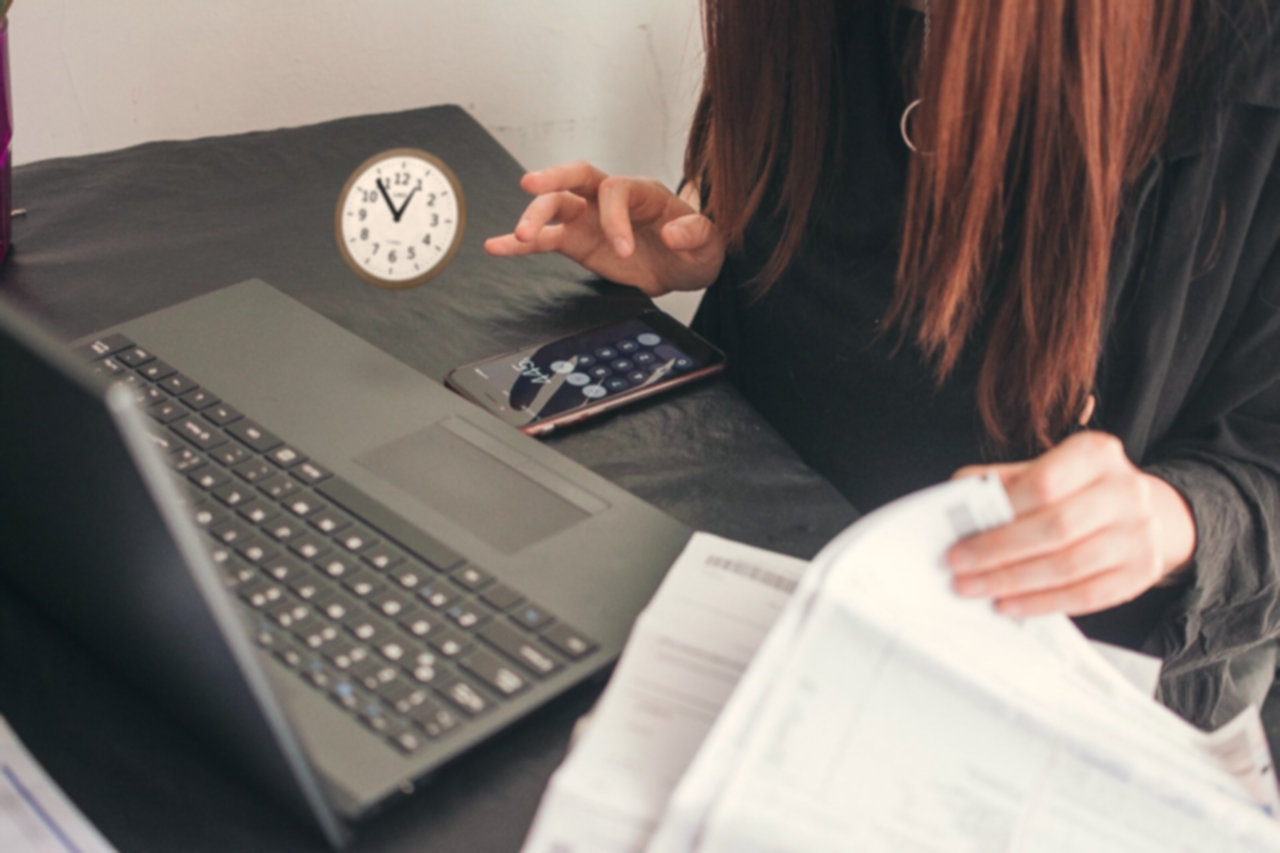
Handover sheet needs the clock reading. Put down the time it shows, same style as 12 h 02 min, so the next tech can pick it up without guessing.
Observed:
12 h 54 min
